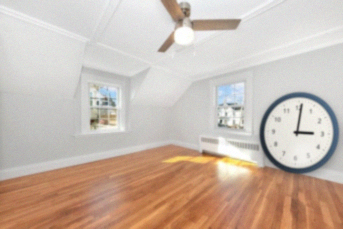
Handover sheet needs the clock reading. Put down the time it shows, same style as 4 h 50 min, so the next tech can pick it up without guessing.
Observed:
3 h 01 min
